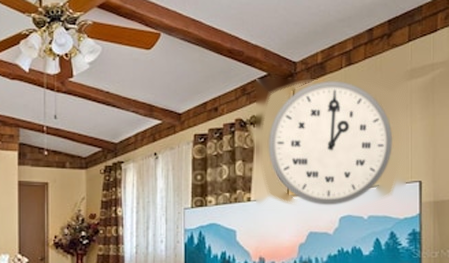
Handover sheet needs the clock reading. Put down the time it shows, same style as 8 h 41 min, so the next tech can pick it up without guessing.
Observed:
1 h 00 min
